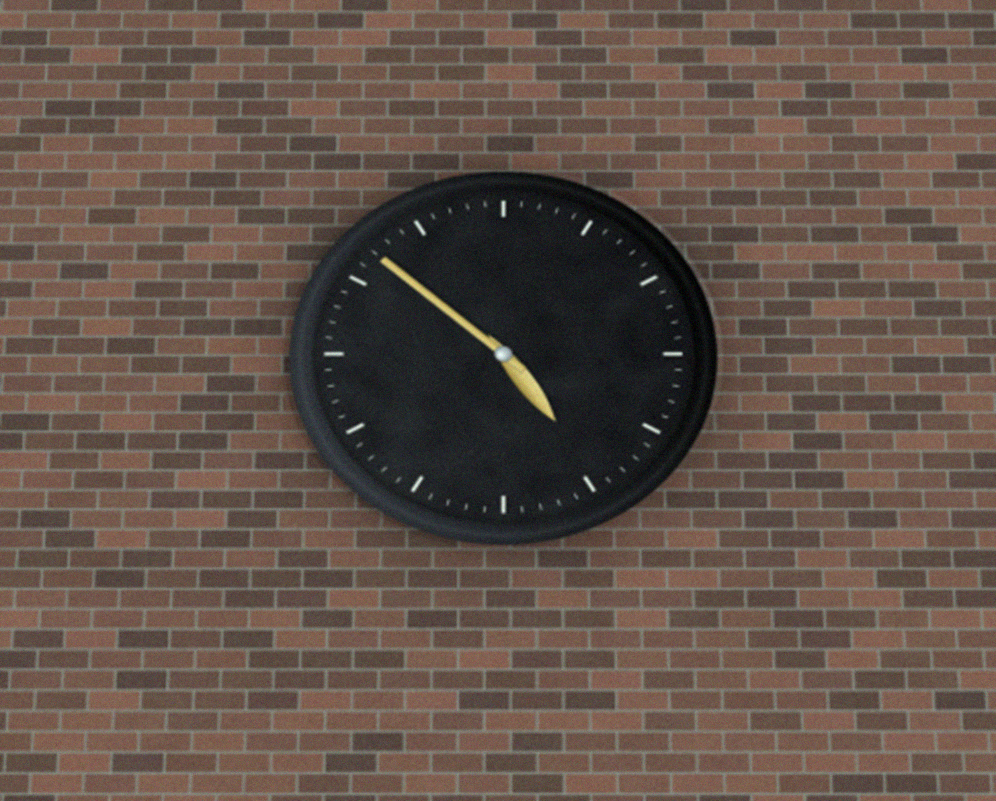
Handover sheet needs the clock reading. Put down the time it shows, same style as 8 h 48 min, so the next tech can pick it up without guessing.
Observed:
4 h 52 min
